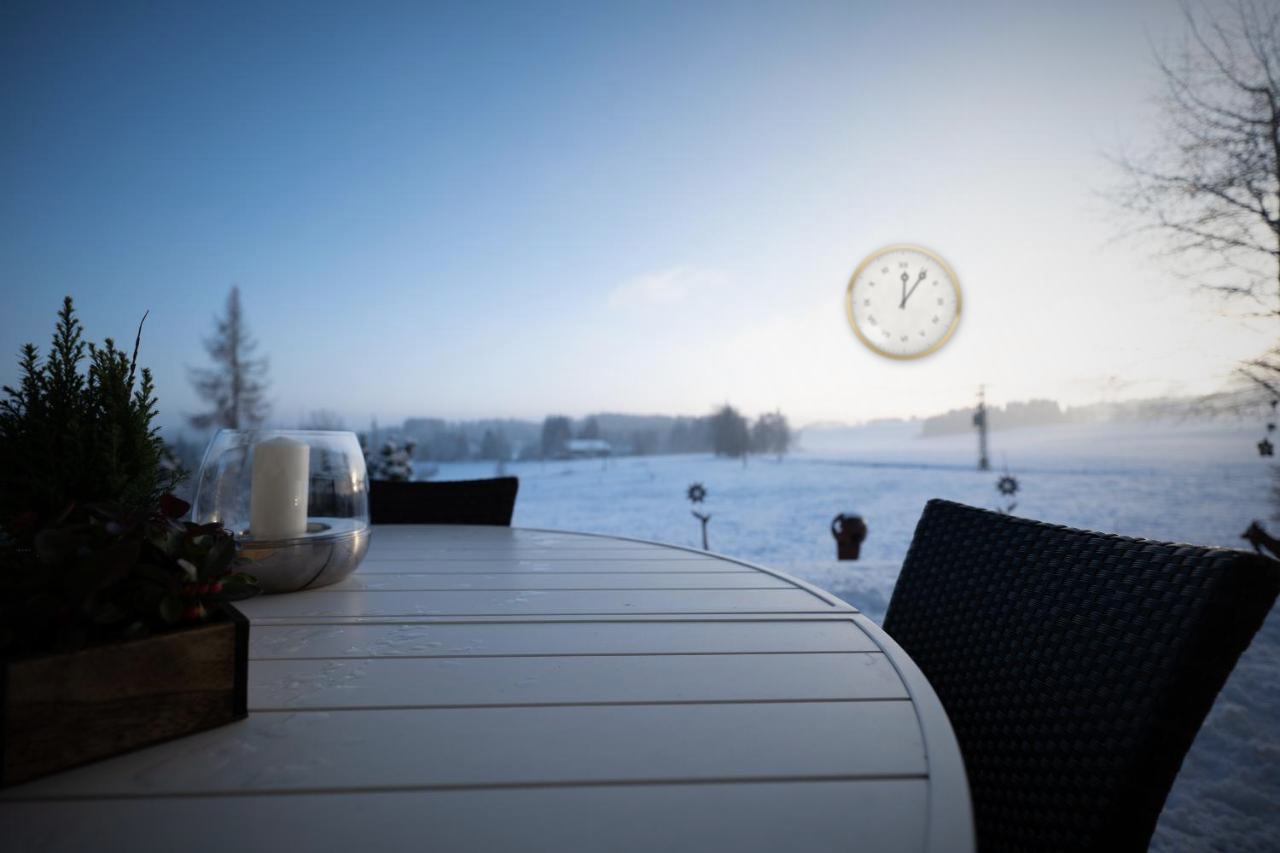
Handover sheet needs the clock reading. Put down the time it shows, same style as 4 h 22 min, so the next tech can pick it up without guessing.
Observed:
12 h 06 min
